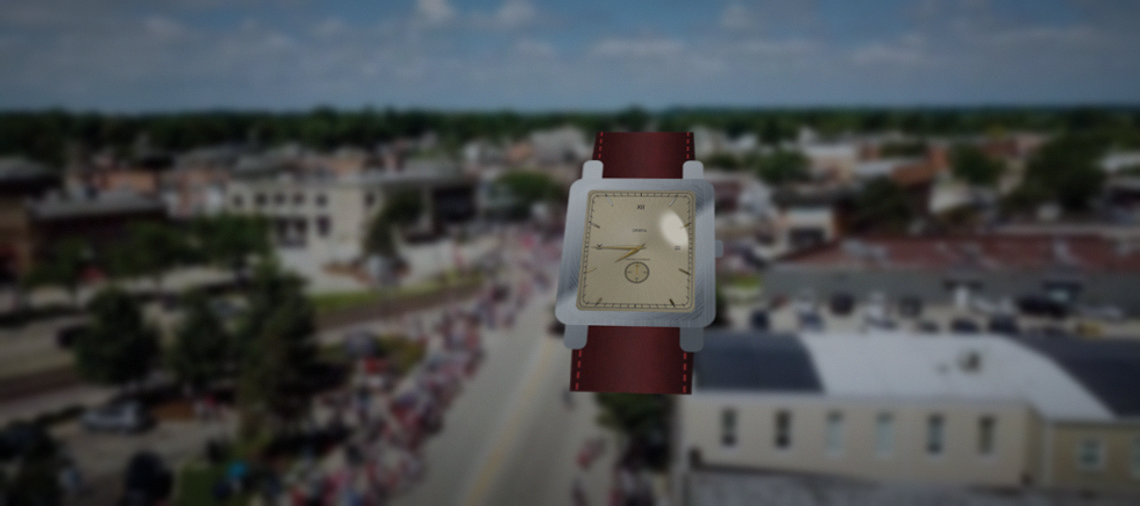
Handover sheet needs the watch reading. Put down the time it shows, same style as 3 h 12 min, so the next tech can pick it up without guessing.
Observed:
7 h 45 min
